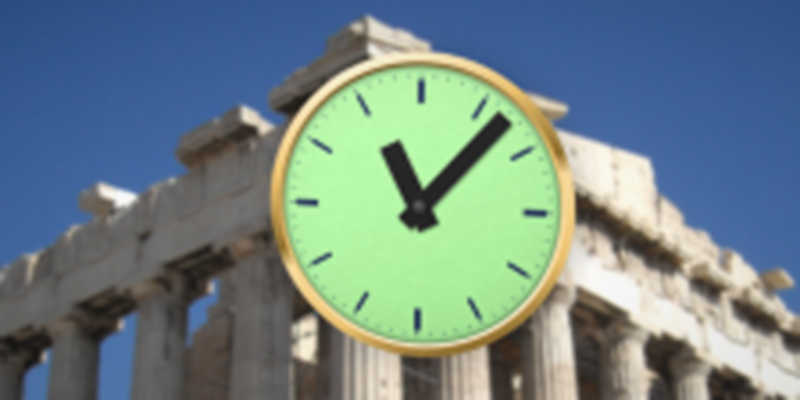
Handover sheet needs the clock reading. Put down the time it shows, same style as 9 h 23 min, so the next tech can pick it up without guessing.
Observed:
11 h 07 min
